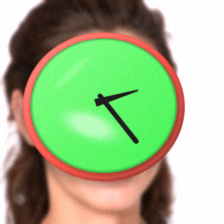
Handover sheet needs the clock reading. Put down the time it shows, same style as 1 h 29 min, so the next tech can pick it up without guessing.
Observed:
2 h 24 min
